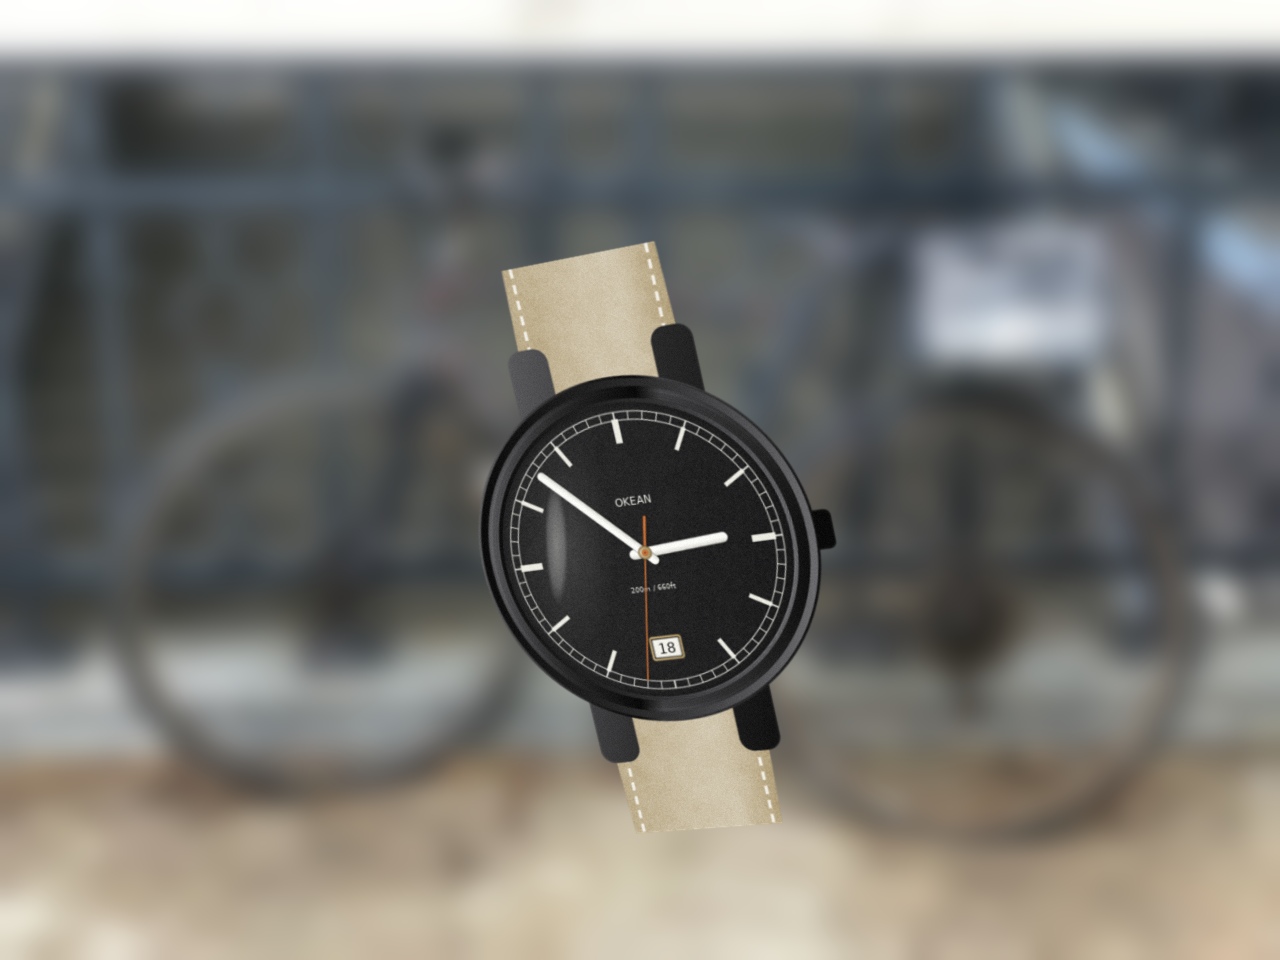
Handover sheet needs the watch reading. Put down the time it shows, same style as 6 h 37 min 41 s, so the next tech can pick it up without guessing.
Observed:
2 h 52 min 32 s
